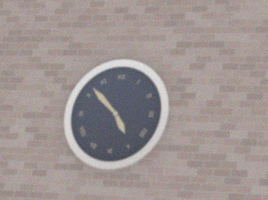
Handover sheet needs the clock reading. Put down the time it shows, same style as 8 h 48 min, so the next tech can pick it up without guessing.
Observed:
4 h 52 min
